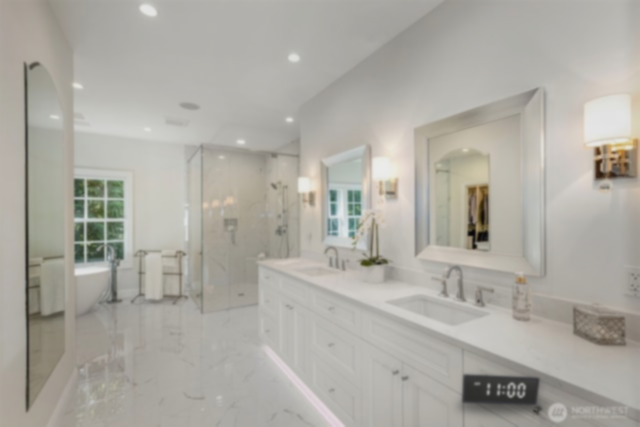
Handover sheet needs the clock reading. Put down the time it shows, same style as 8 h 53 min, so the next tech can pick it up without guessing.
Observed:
11 h 00 min
